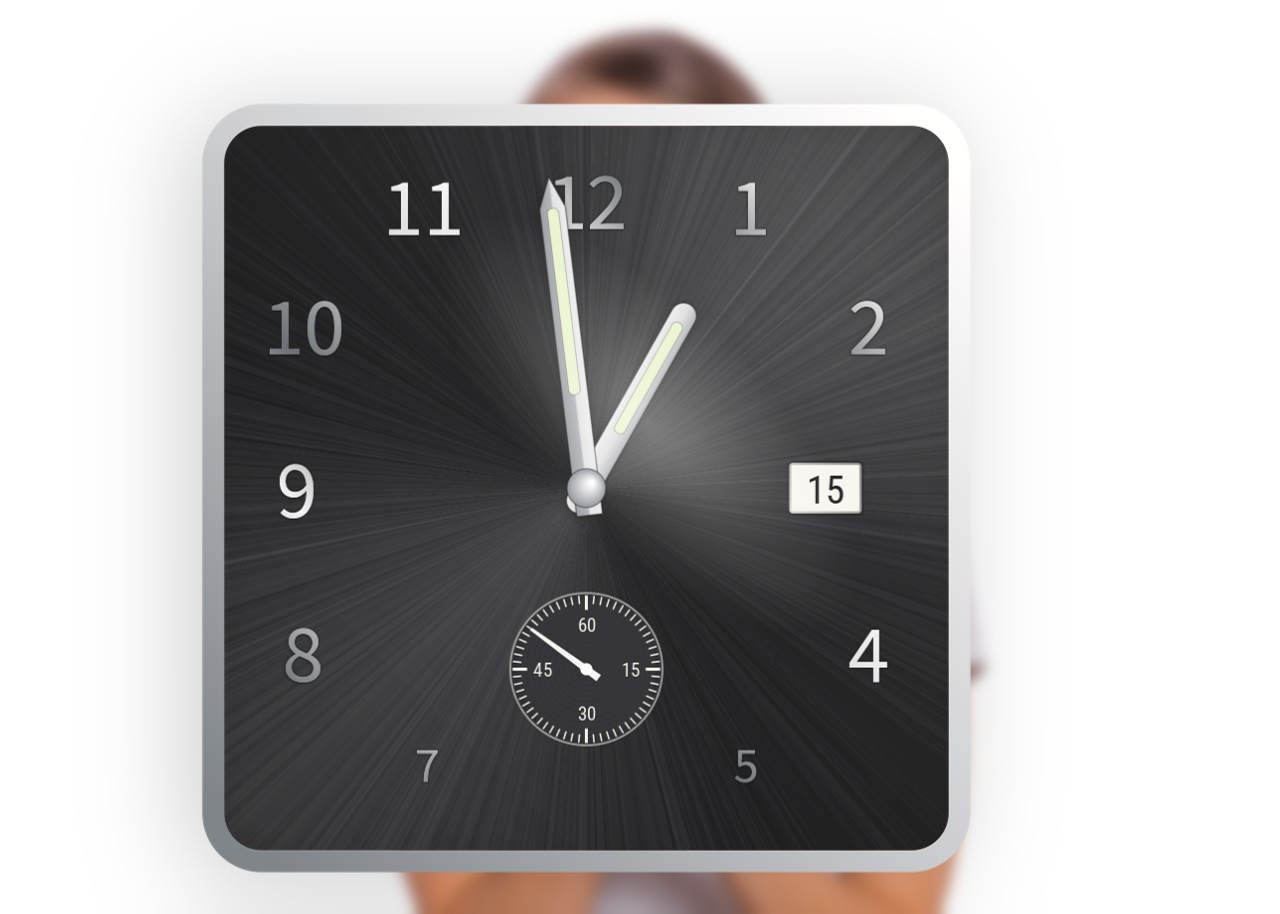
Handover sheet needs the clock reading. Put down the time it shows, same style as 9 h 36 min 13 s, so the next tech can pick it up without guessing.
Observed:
12 h 58 min 51 s
